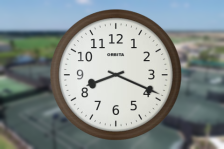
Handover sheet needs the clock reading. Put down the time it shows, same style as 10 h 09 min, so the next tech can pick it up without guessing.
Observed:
8 h 19 min
